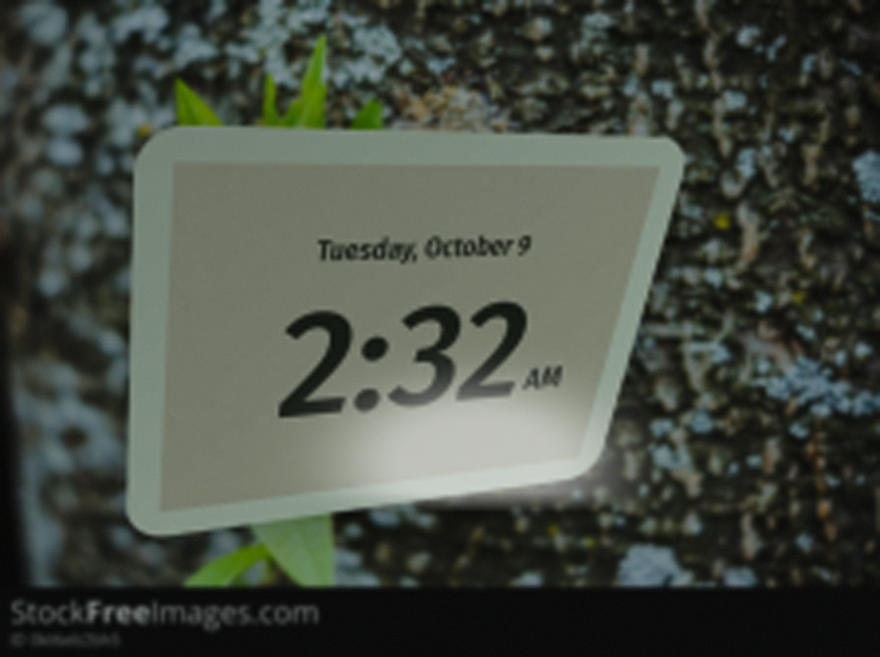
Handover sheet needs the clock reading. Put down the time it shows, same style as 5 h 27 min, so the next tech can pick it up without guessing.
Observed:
2 h 32 min
